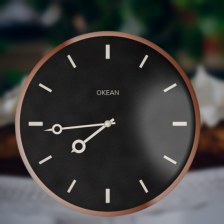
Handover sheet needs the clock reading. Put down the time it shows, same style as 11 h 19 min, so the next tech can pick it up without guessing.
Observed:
7 h 44 min
